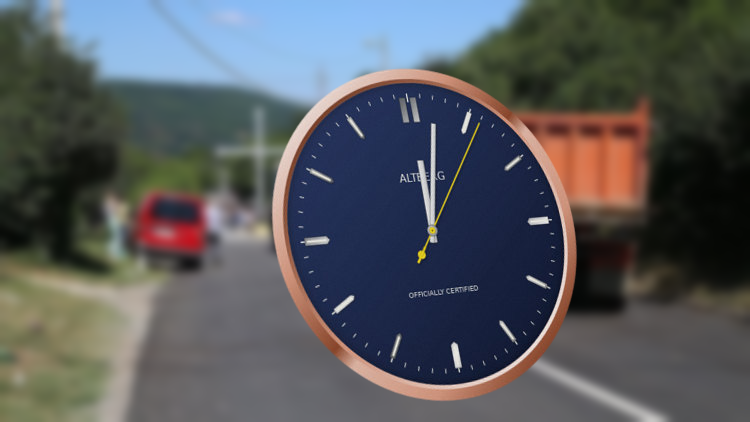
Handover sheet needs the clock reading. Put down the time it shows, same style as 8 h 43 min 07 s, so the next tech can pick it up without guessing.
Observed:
12 h 02 min 06 s
